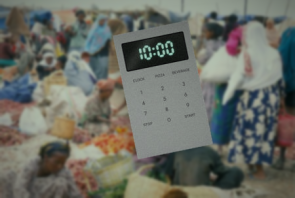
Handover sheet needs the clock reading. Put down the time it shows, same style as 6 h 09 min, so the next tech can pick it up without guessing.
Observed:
10 h 00 min
